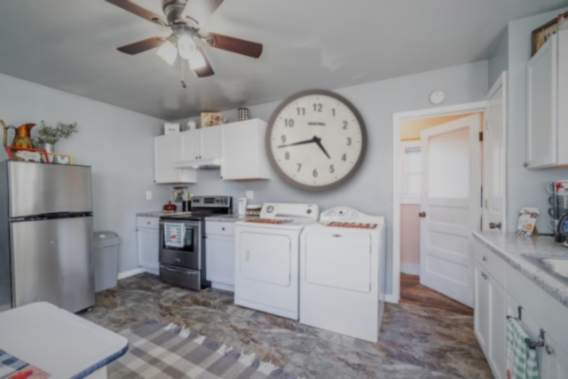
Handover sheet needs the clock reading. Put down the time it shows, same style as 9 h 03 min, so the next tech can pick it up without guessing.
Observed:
4 h 43 min
